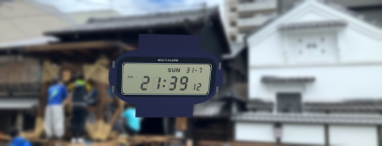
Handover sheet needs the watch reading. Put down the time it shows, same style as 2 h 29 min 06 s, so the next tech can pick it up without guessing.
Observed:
21 h 39 min 12 s
